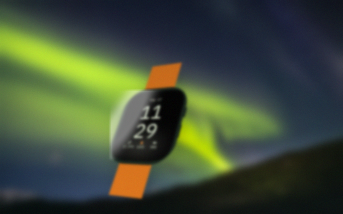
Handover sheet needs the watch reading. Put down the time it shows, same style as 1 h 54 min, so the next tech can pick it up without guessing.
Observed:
11 h 29 min
